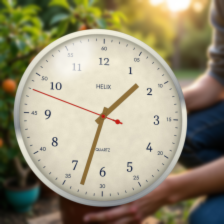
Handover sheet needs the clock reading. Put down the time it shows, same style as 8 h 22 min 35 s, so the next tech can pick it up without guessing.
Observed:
1 h 32 min 48 s
